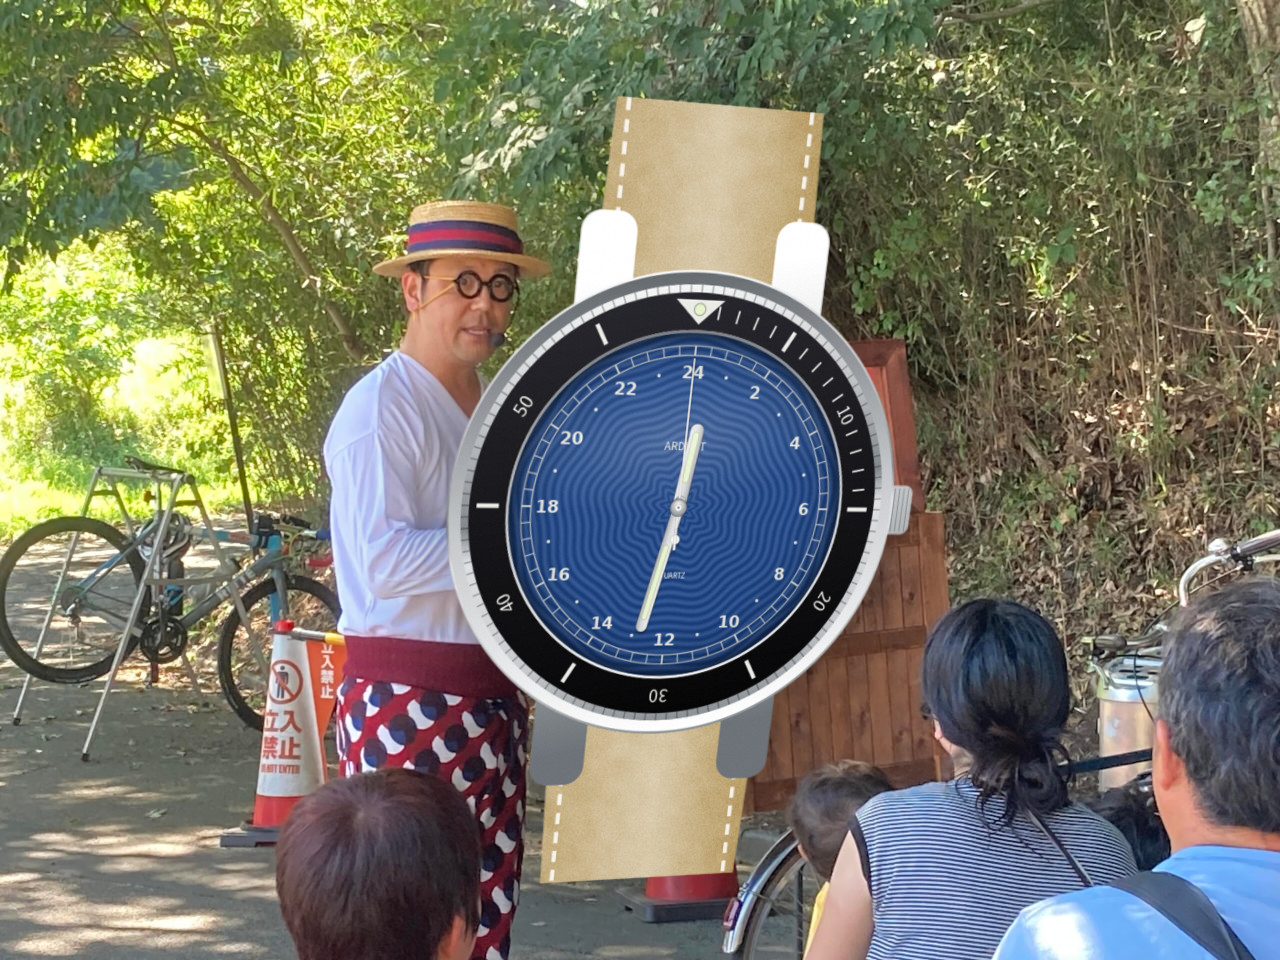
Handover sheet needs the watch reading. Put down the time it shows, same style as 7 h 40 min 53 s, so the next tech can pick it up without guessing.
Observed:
0 h 32 min 00 s
